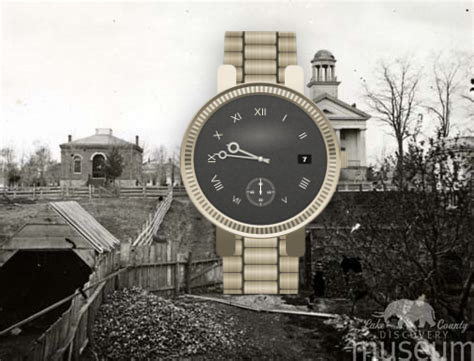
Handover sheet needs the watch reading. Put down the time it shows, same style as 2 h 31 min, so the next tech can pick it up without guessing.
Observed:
9 h 46 min
